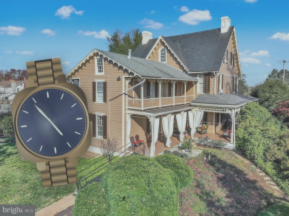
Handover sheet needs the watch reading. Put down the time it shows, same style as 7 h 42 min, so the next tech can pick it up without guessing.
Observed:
4 h 54 min
